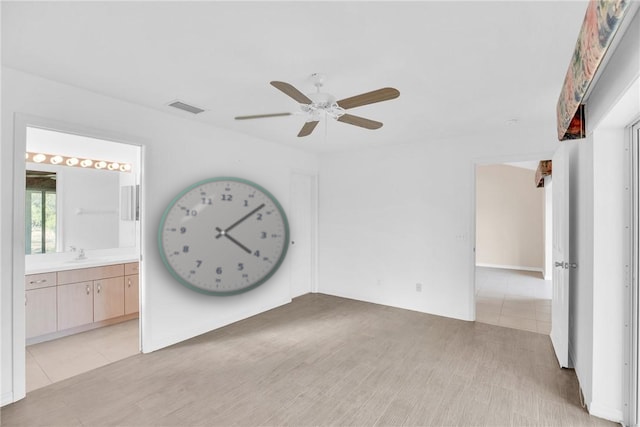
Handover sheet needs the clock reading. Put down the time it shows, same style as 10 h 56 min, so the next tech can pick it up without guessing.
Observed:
4 h 08 min
